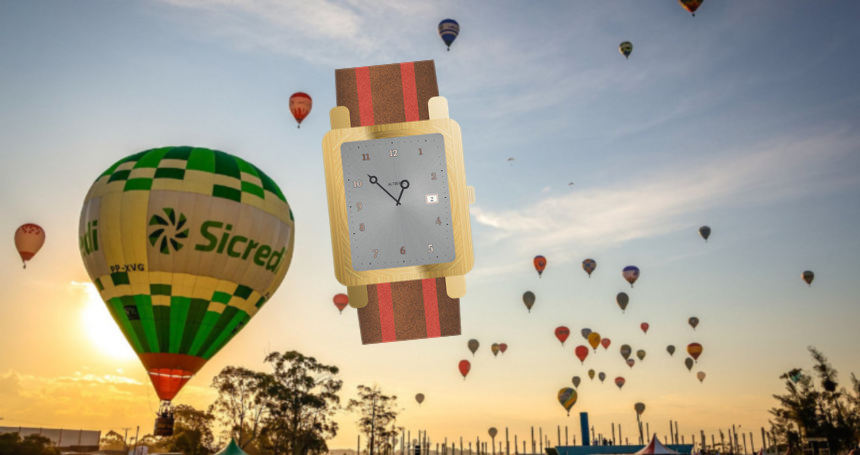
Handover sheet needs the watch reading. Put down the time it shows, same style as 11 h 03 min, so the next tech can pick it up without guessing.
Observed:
12 h 53 min
